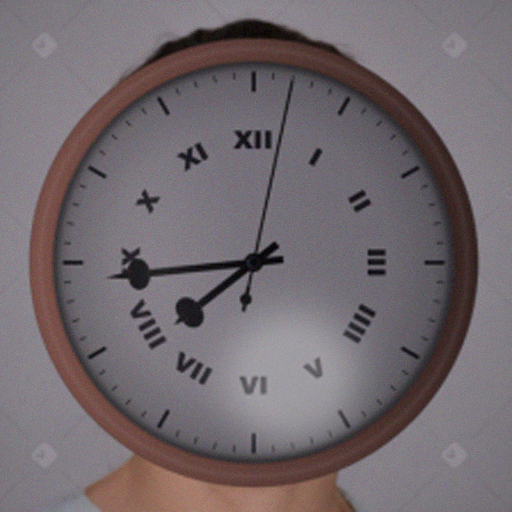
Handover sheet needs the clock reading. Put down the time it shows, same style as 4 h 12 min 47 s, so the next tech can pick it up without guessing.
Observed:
7 h 44 min 02 s
